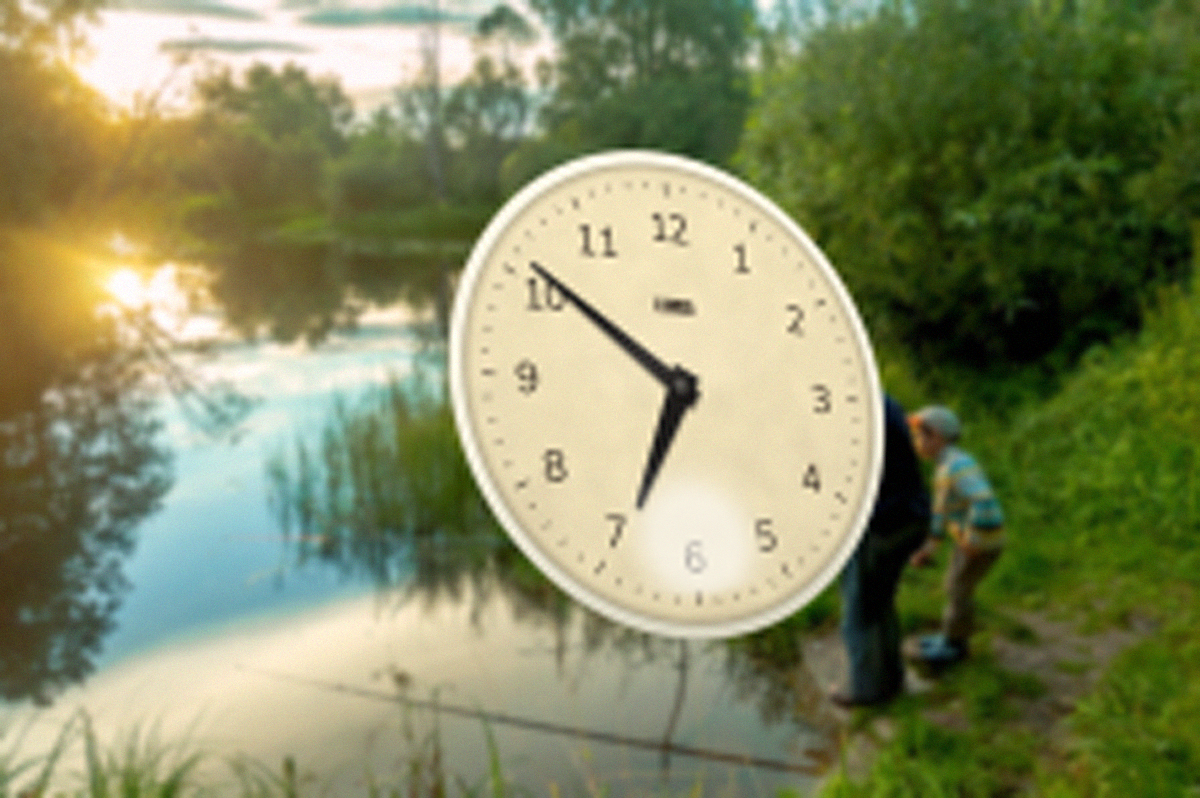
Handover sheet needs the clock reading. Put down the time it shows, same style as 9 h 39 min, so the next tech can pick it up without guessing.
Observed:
6 h 51 min
